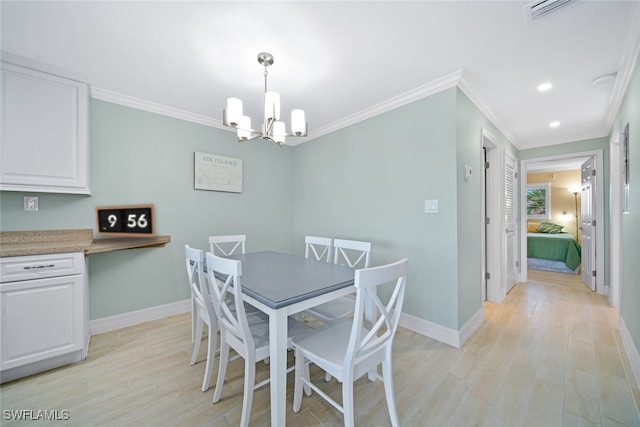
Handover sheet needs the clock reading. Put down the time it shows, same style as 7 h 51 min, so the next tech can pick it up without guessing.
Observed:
9 h 56 min
